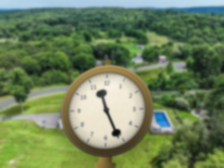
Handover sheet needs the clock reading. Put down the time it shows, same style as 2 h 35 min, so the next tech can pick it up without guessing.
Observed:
11 h 26 min
